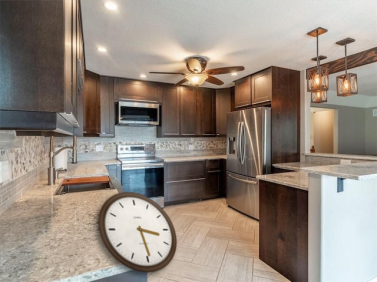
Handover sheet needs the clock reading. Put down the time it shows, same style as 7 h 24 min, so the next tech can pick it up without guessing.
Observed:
3 h 29 min
